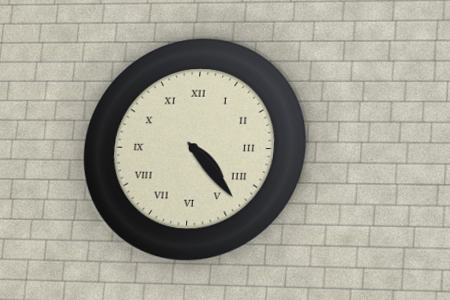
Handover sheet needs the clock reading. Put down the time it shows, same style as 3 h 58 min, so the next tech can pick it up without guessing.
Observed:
4 h 23 min
